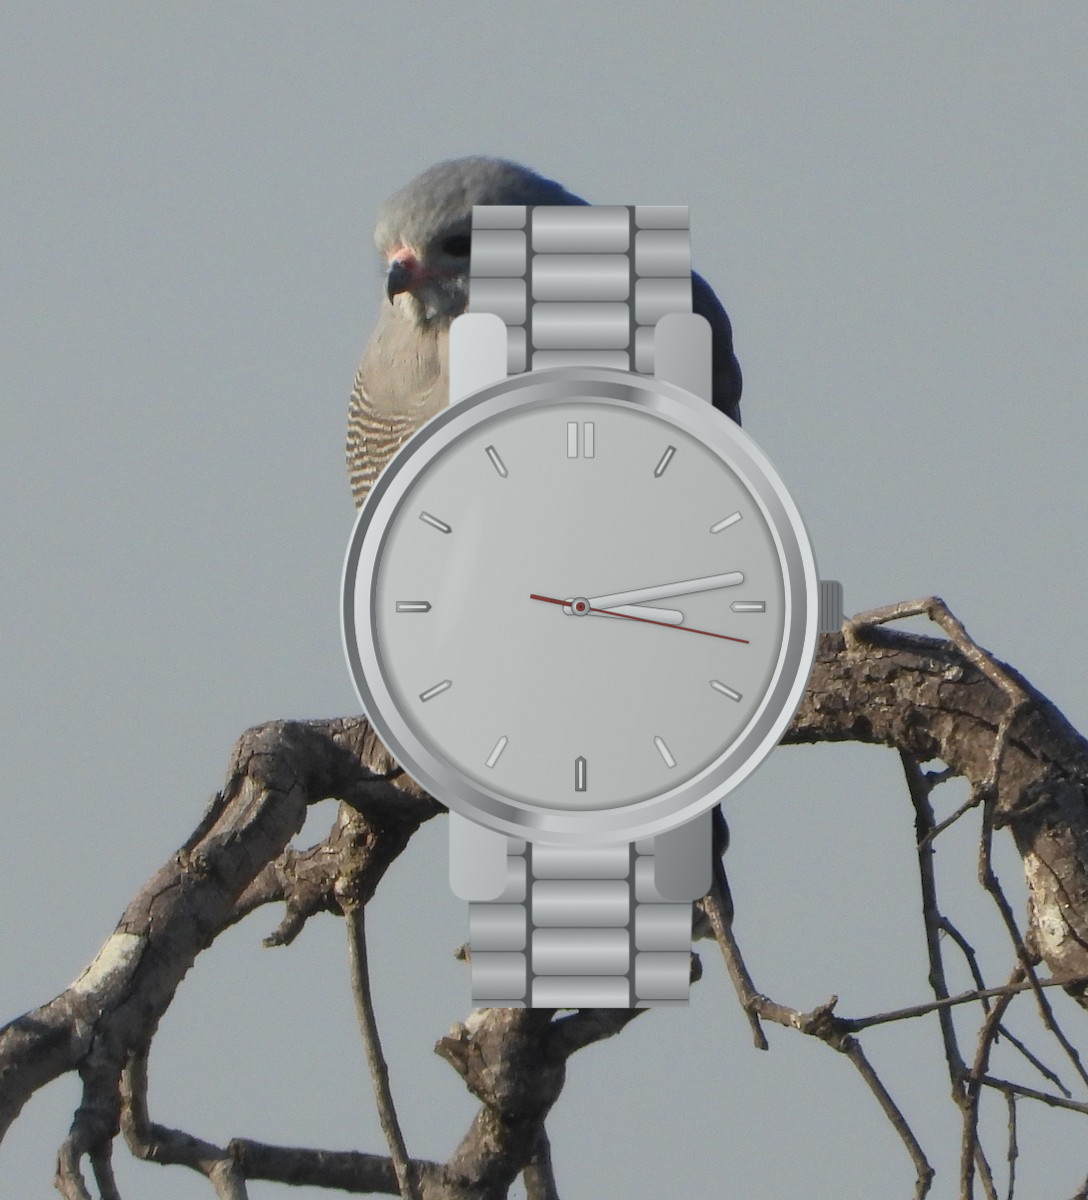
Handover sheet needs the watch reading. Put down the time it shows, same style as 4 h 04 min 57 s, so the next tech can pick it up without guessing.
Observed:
3 h 13 min 17 s
